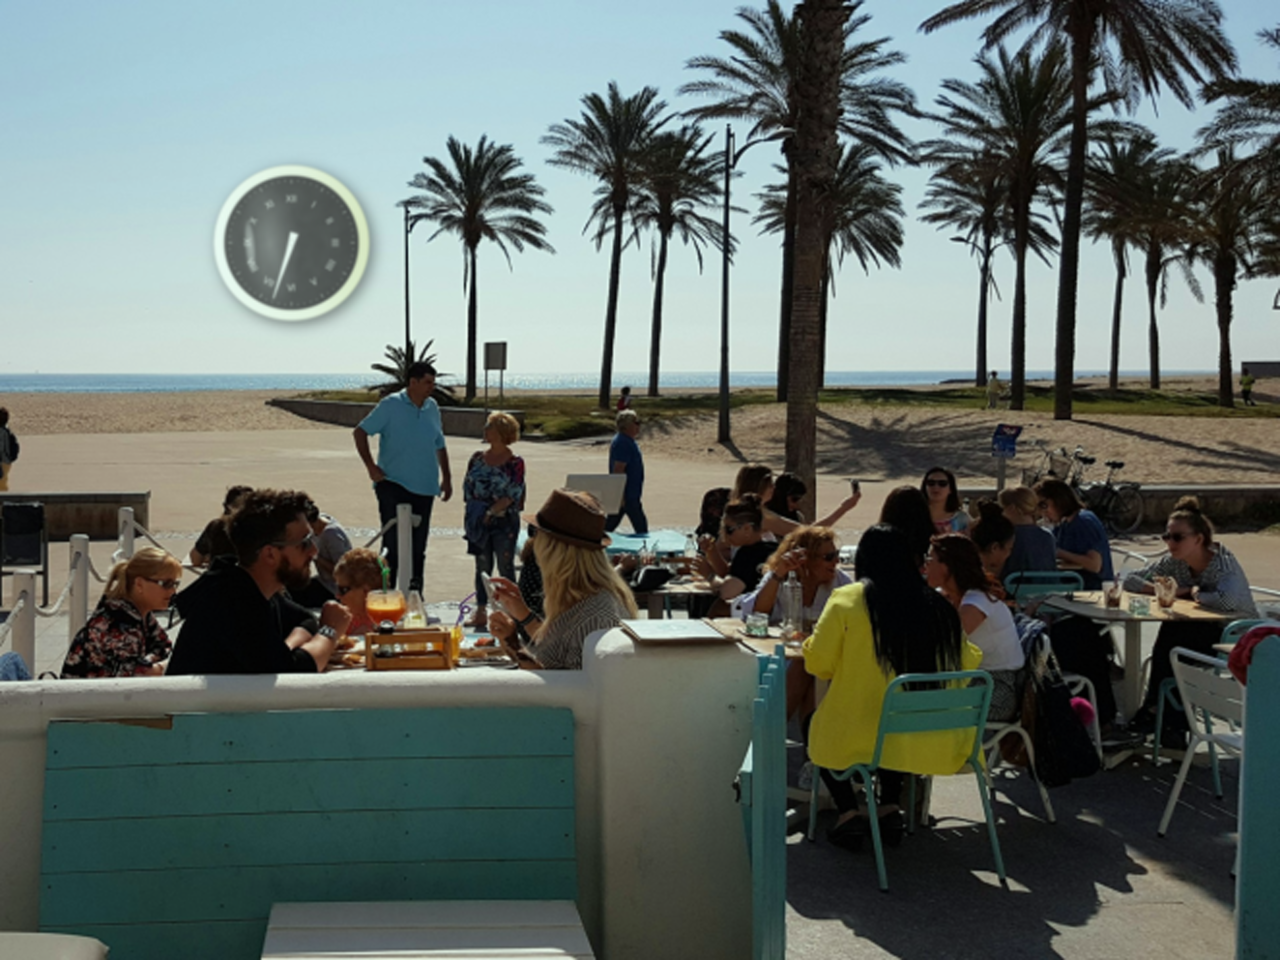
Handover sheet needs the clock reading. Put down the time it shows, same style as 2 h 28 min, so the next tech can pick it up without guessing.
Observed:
6 h 33 min
